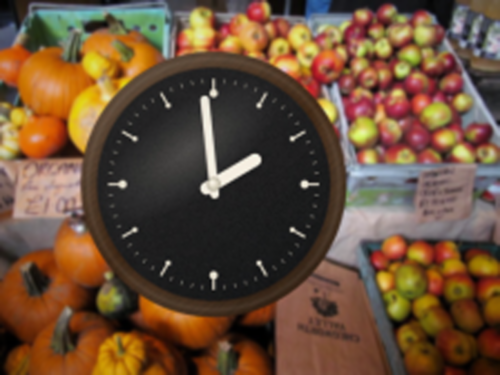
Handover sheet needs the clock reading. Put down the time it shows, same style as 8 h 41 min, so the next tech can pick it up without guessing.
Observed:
1 h 59 min
